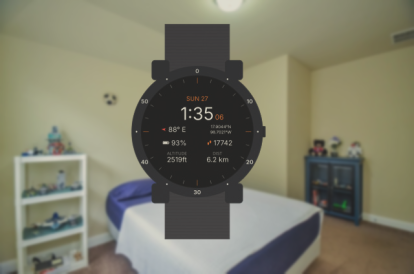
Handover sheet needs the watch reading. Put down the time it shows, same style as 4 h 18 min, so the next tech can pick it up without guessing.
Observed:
1 h 35 min
